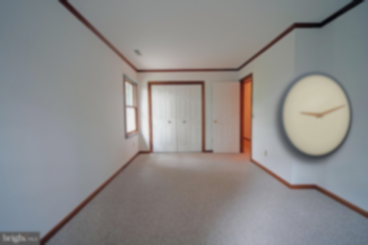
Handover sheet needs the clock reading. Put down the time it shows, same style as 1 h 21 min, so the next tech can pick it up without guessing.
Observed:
9 h 12 min
